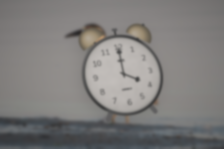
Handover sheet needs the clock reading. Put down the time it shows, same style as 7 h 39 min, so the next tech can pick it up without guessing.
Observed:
4 h 00 min
